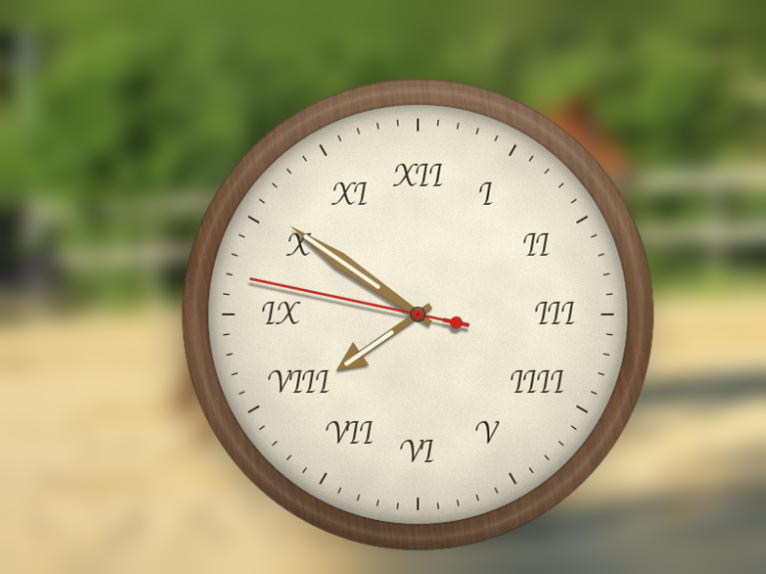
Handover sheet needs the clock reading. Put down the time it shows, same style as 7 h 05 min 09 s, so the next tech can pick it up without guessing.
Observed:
7 h 50 min 47 s
